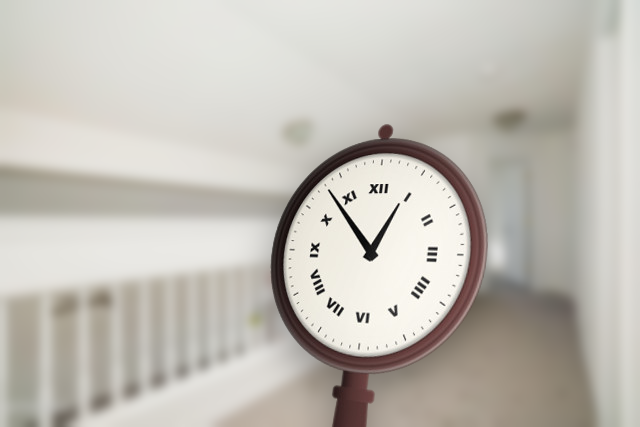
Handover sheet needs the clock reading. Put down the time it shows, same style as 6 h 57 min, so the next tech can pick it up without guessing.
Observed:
12 h 53 min
